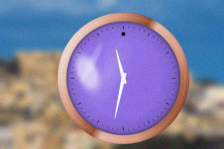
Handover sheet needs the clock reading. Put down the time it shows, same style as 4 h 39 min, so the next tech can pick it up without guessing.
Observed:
11 h 32 min
